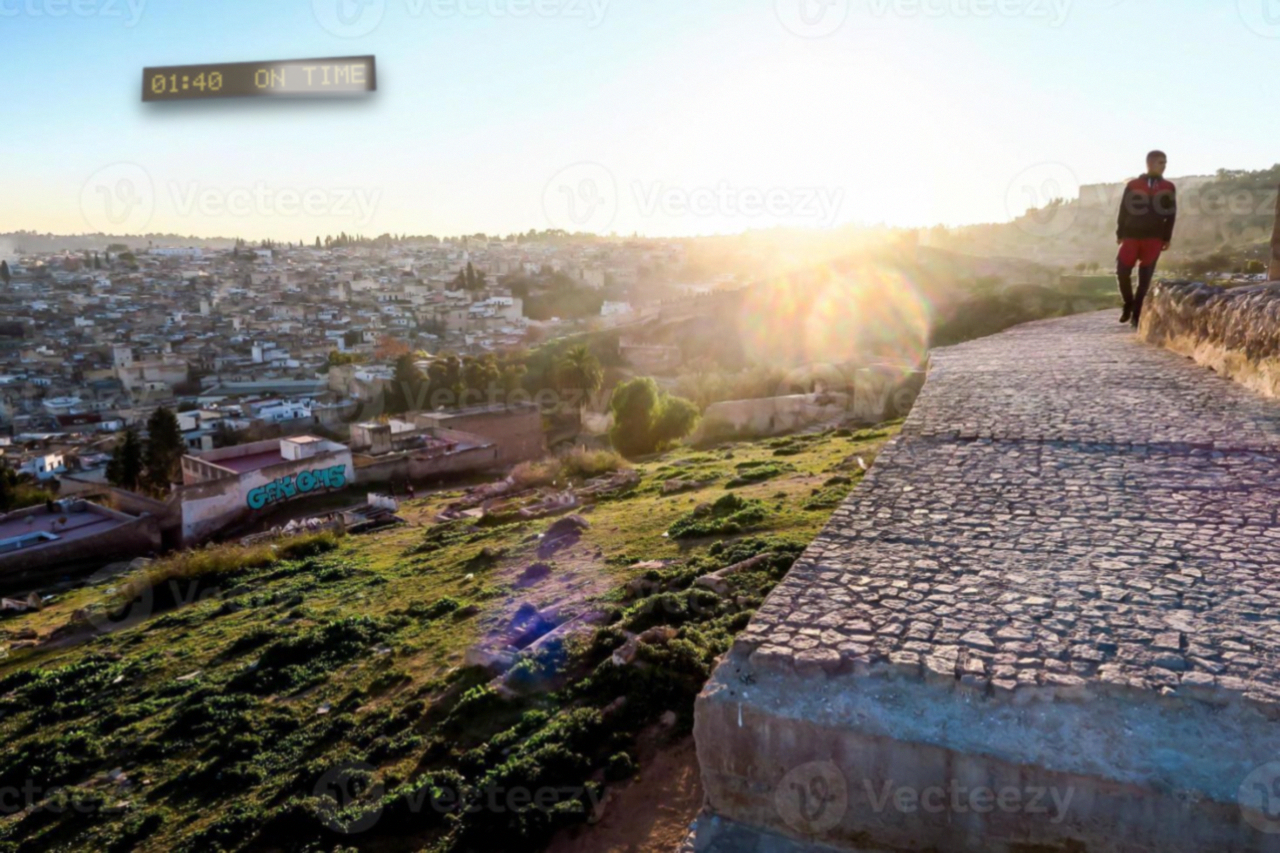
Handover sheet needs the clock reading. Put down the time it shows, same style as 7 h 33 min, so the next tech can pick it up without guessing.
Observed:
1 h 40 min
